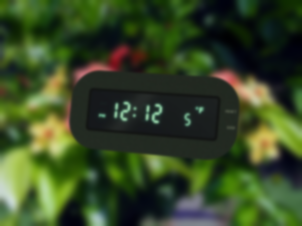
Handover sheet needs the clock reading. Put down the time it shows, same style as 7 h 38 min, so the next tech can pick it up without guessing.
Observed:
12 h 12 min
